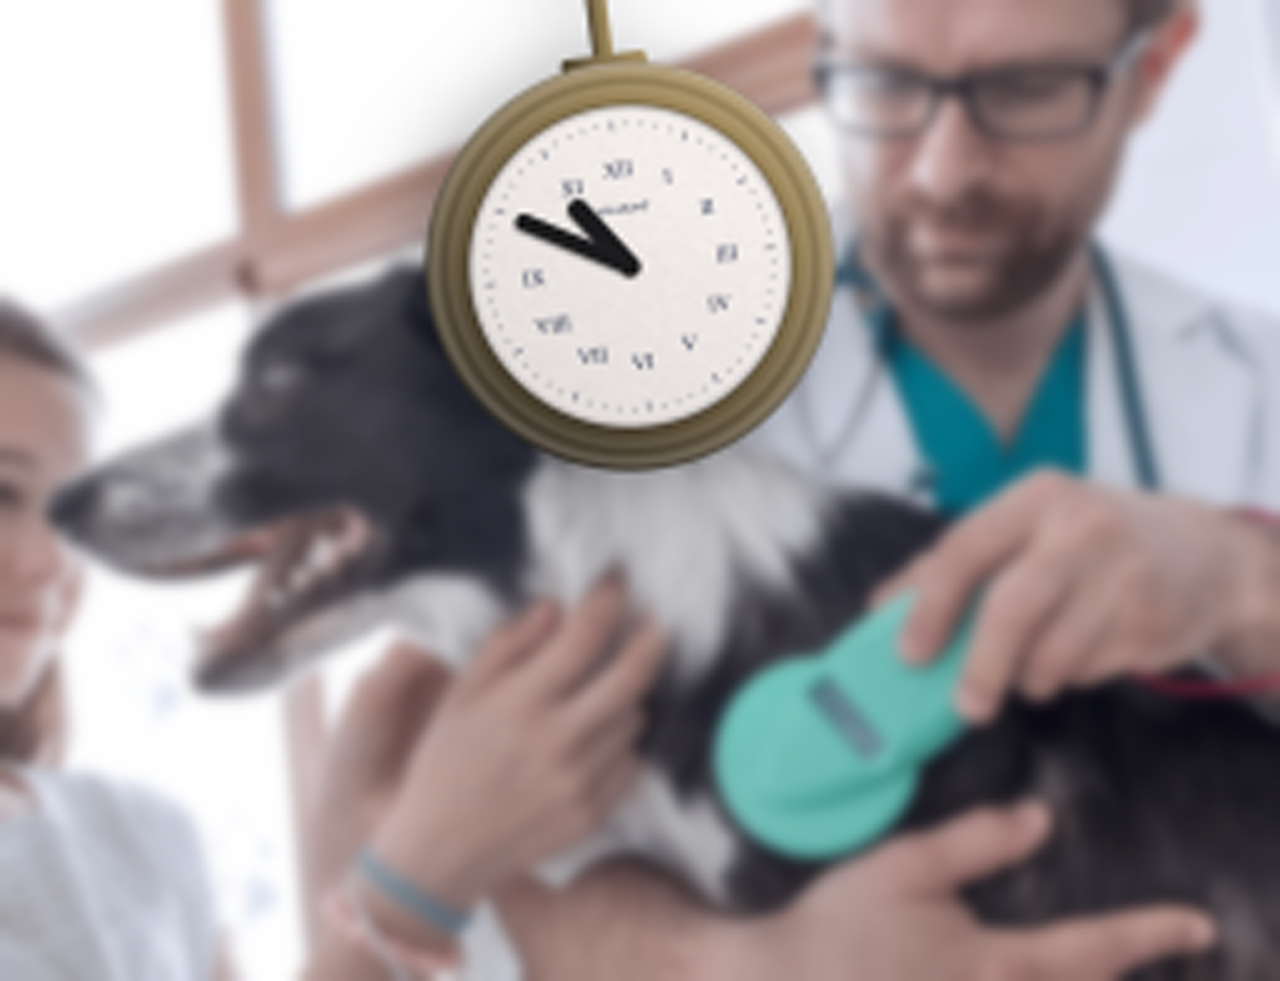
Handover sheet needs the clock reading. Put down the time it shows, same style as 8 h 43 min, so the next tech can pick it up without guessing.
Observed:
10 h 50 min
